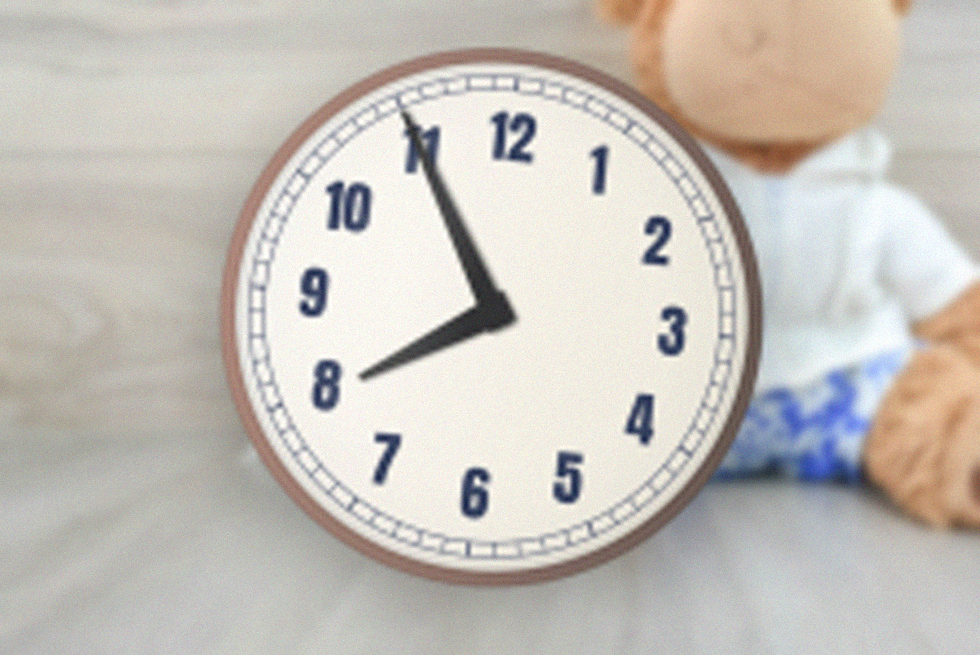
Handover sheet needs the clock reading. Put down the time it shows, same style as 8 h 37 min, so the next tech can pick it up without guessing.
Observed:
7 h 55 min
